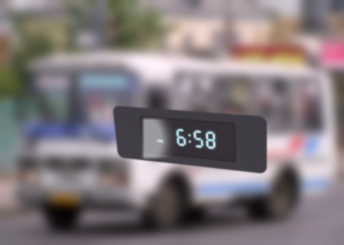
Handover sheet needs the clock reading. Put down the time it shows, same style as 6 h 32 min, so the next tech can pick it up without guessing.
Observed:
6 h 58 min
